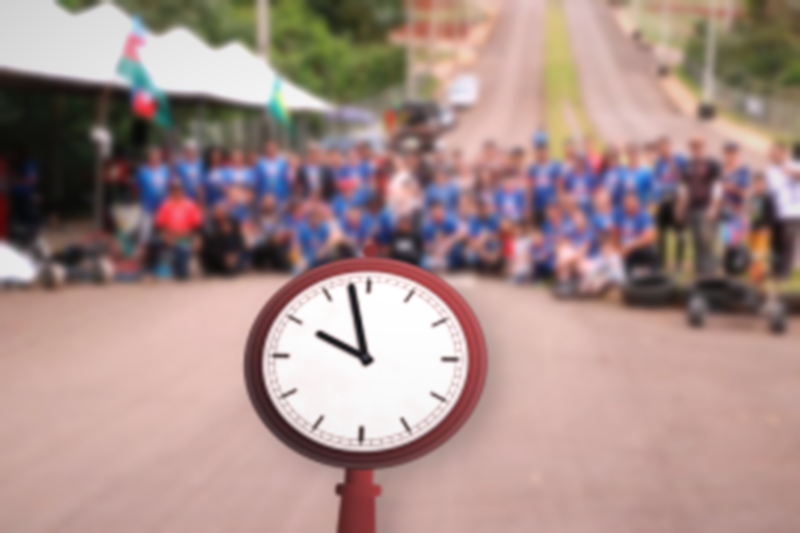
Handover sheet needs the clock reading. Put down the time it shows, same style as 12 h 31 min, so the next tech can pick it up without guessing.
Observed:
9 h 58 min
